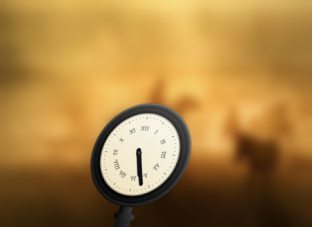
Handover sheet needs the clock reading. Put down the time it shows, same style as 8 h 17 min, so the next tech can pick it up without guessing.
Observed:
5 h 27 min
